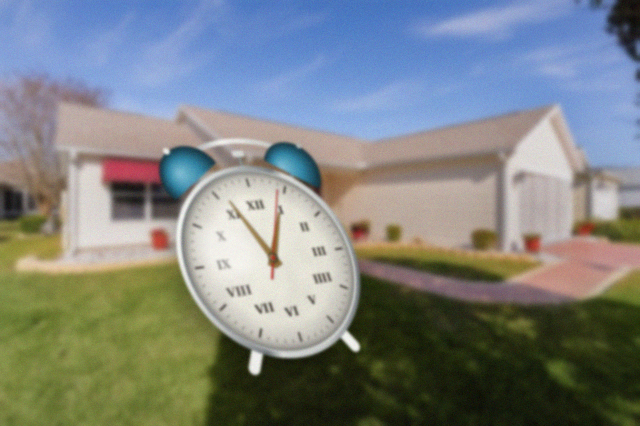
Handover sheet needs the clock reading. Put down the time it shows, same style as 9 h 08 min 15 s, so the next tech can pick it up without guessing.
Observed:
12 h 56 min 04 s
